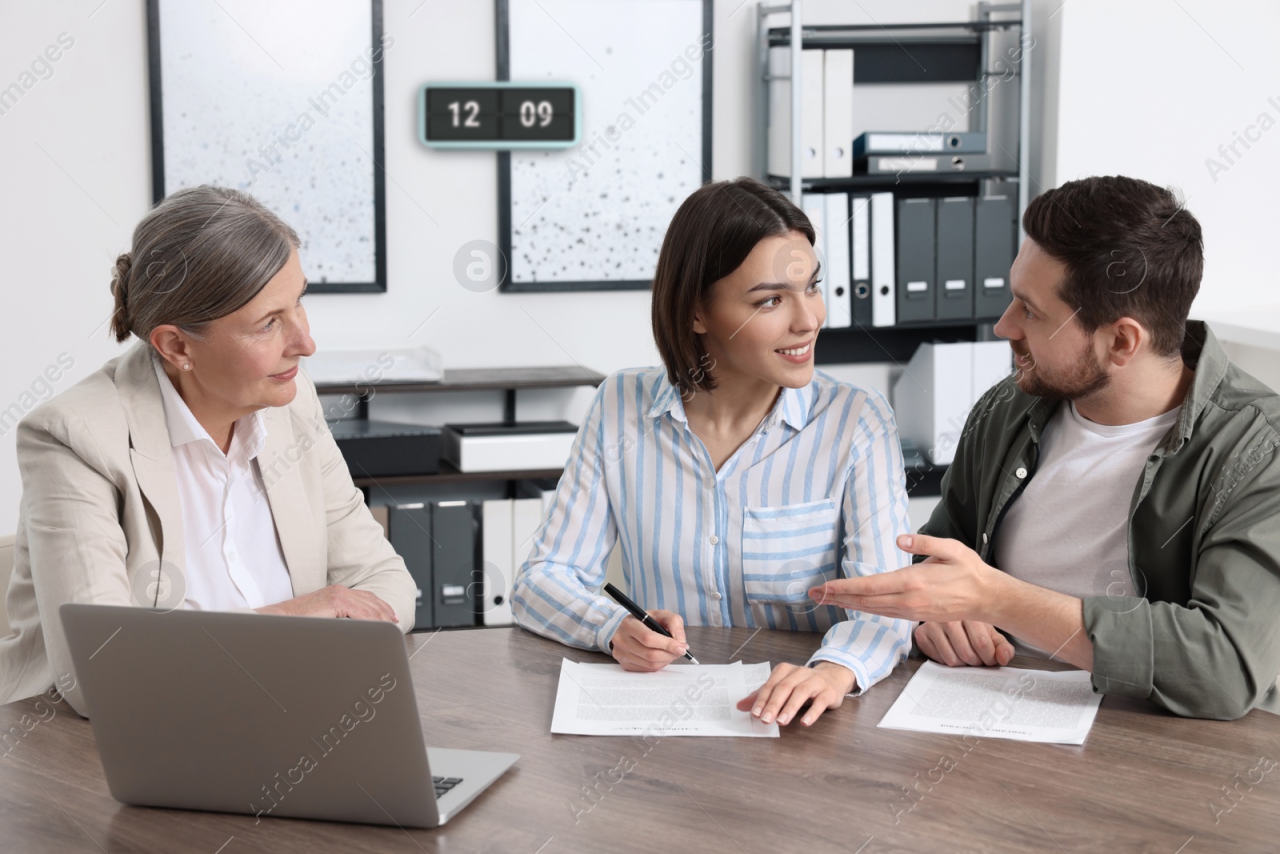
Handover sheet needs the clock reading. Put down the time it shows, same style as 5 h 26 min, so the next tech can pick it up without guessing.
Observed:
12 h 09 min
